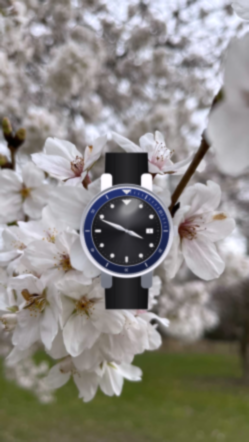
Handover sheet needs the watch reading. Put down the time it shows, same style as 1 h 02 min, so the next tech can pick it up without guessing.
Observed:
3 h 49 min
